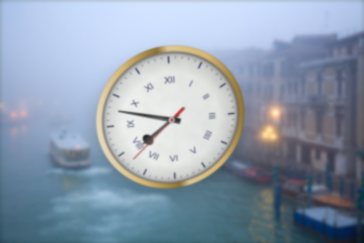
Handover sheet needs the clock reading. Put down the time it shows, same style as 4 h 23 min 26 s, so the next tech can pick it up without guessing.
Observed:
7 h 47 min 38 s
